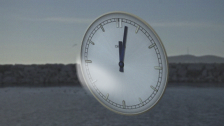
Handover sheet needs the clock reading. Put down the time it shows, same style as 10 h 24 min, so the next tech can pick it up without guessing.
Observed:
12 h 02 min
